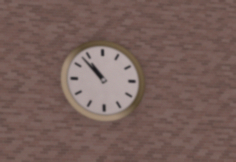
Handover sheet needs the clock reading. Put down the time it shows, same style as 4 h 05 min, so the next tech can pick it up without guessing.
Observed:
10 h 53 min
